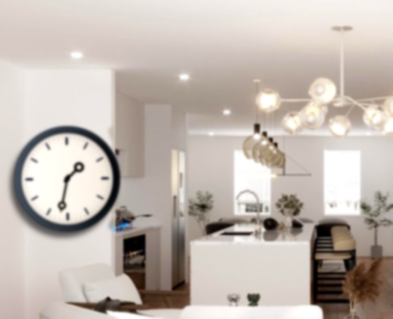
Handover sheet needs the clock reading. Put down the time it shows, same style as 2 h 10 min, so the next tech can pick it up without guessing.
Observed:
1 h 32 min
